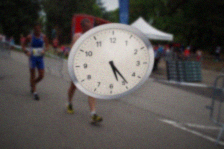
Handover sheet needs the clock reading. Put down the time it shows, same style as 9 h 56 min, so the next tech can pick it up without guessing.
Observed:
5 h 24 min
